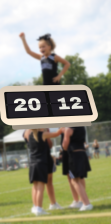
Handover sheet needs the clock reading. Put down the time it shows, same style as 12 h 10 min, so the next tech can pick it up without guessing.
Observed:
20 h 12 min
